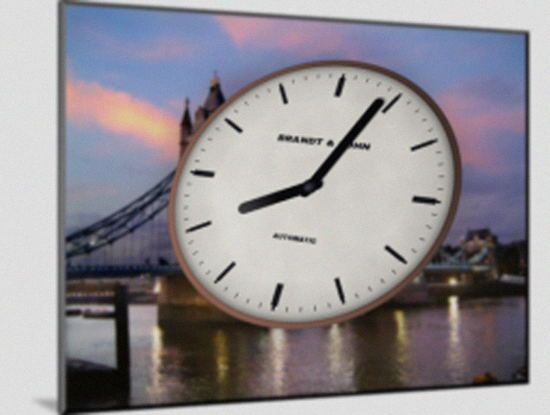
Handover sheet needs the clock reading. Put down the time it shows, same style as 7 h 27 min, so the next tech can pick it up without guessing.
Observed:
8 h 04 min
